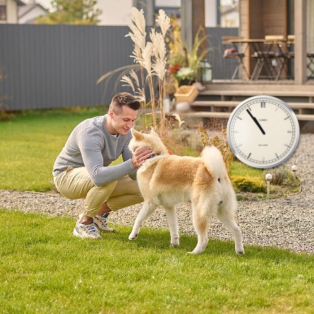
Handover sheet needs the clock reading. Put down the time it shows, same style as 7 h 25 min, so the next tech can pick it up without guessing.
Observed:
10 h 54 min
